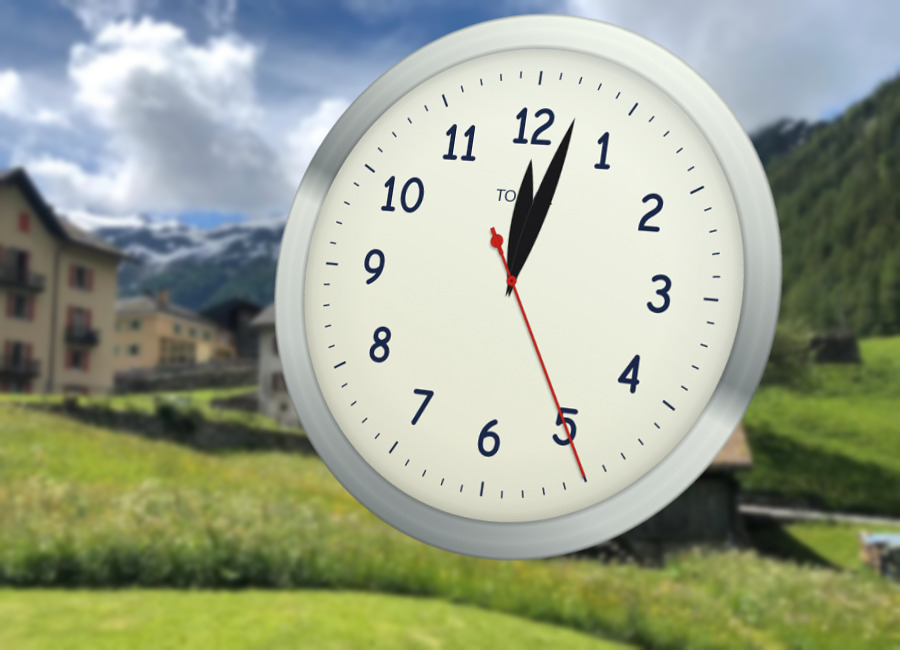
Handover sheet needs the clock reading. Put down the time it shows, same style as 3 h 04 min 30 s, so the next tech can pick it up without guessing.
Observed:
12 h 02 min 25 s
